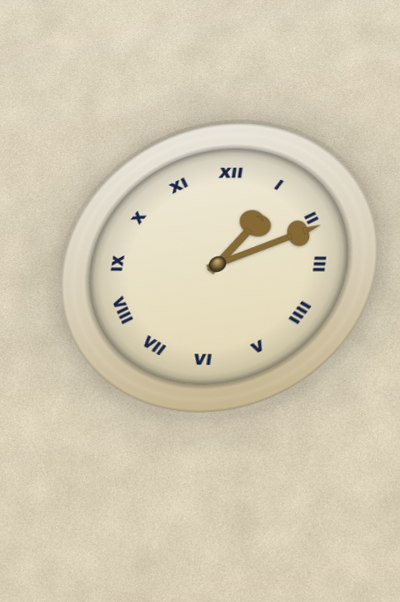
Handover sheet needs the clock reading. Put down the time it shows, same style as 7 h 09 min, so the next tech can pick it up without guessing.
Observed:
1 h 11 min
